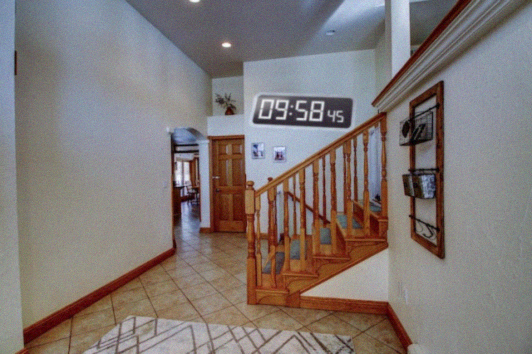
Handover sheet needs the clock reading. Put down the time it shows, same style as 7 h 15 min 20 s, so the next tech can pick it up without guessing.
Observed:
9 h 58 min 45 s
